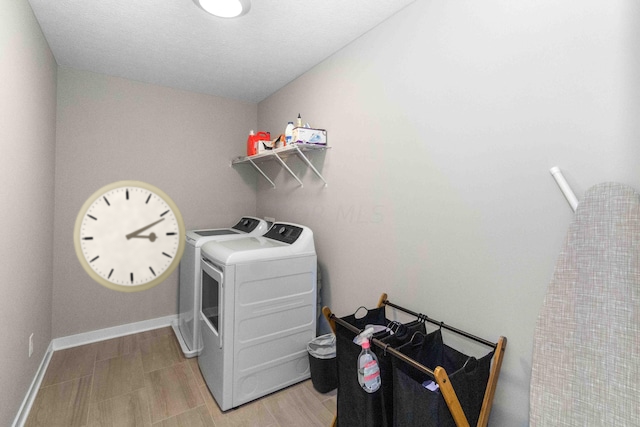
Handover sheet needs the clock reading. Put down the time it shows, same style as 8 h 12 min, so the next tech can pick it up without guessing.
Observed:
3 h 11 min
